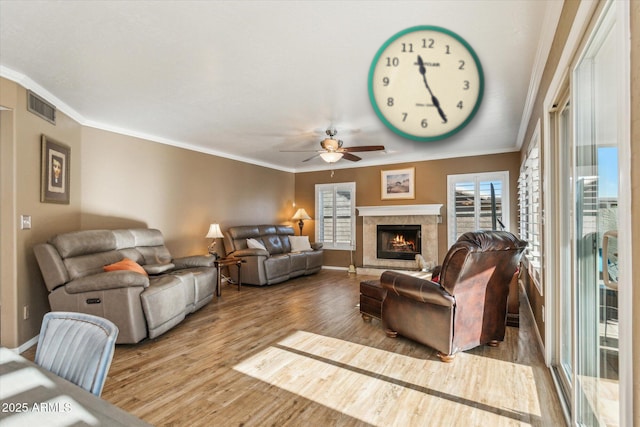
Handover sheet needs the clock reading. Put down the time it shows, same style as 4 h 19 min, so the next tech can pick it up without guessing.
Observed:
11 h 25 min
